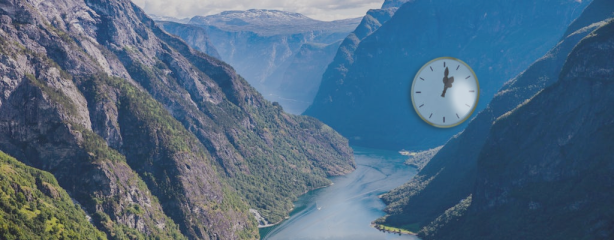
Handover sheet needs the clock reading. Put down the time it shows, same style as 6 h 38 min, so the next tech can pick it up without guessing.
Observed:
1 h 01 min
